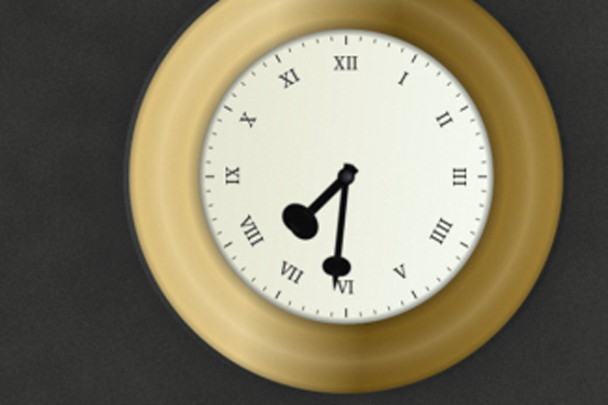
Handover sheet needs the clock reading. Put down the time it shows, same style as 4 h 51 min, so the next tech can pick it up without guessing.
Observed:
7 h 31 min
